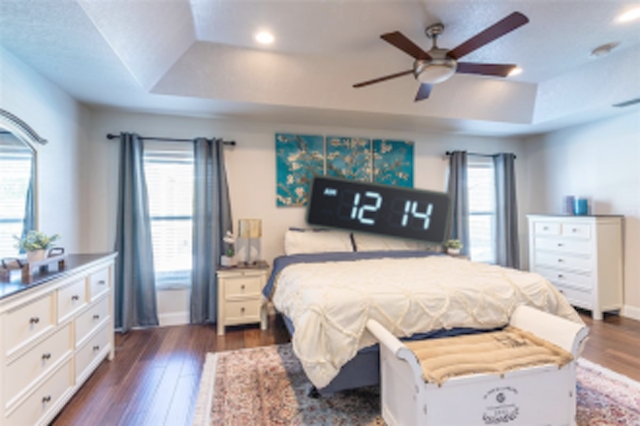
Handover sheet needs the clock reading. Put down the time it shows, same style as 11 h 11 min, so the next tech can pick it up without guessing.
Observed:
12 h 14 min
